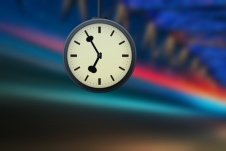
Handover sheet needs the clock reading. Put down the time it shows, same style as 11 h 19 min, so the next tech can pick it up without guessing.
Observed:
6 h 55 min
